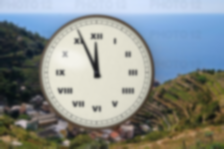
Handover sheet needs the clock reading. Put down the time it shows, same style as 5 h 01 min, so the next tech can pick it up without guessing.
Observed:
11 h 56 min
